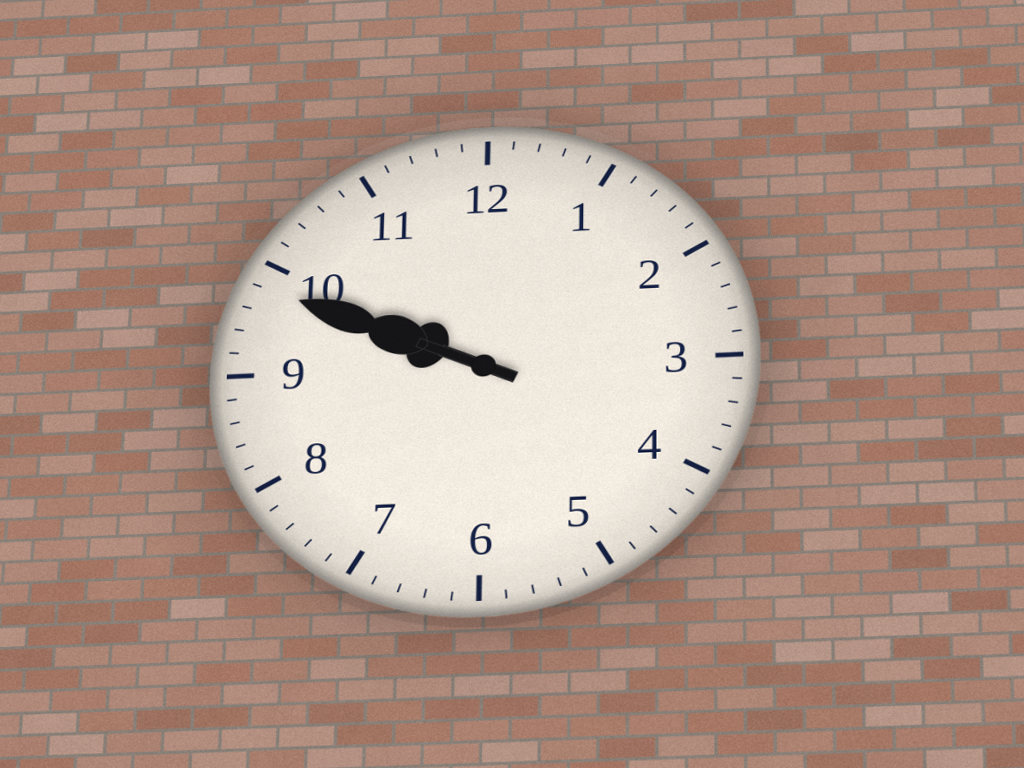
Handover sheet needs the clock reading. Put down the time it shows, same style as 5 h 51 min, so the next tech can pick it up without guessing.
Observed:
9 h 49 min
